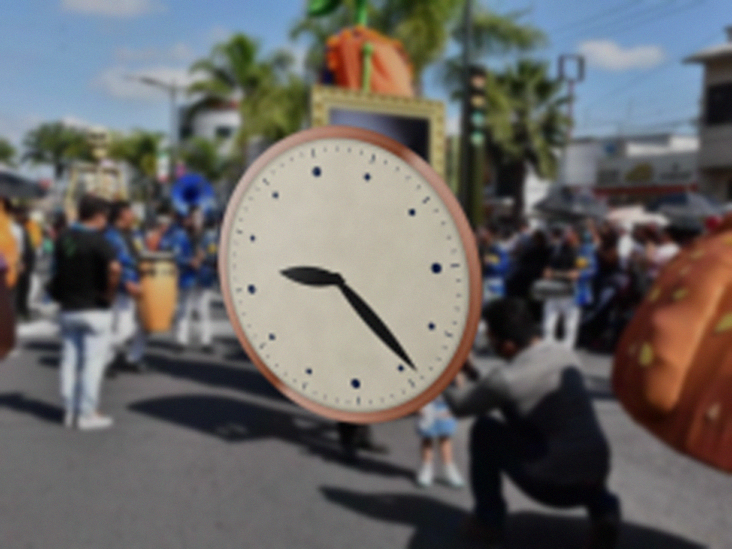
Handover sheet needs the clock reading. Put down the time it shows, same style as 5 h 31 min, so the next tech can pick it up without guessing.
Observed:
9 h 24 min
